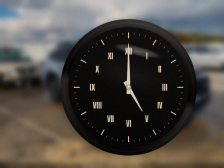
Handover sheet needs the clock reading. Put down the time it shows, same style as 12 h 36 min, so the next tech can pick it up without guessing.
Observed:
5 h 00 min
